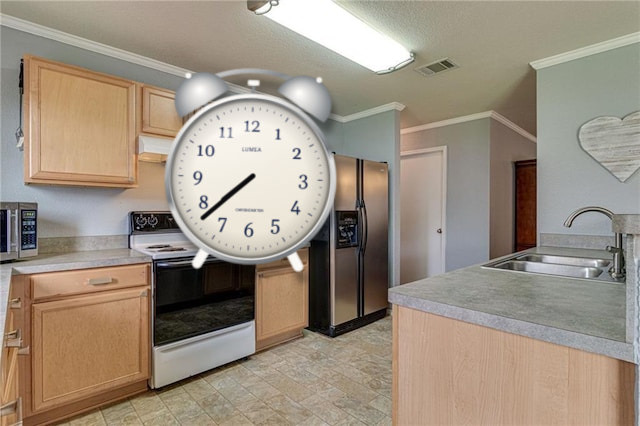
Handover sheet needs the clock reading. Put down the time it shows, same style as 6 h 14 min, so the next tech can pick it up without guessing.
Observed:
7 h 38 min
